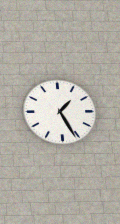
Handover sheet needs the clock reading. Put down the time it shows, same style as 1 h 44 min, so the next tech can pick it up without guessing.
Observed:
1 h 26 min
